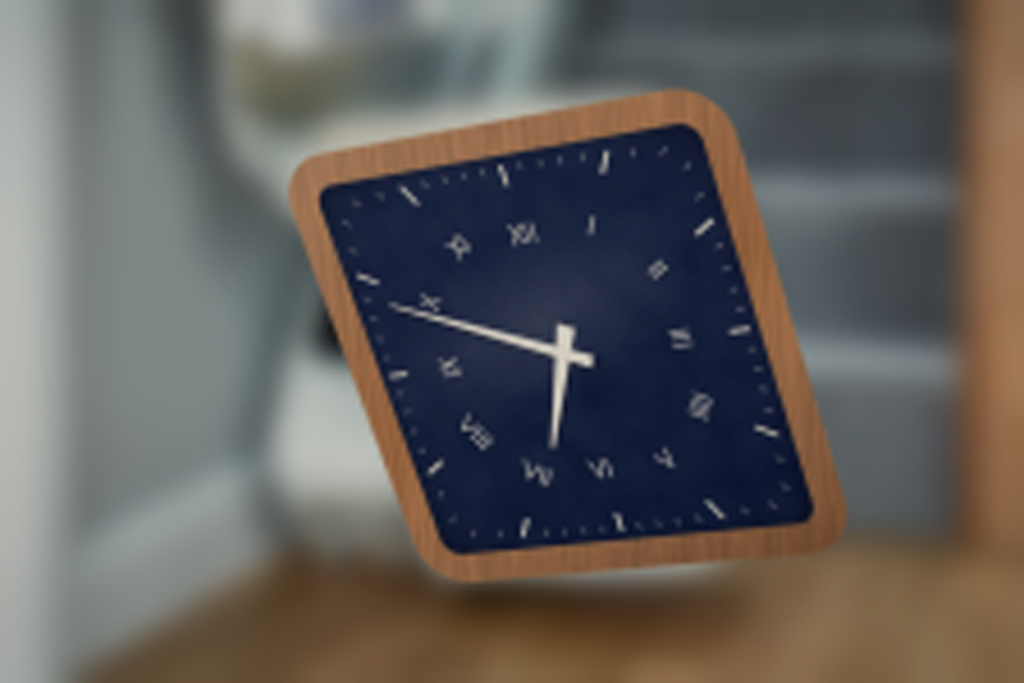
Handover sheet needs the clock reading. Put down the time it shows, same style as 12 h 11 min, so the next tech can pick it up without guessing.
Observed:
6 h 49 min
